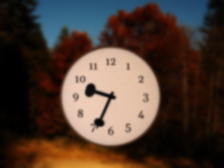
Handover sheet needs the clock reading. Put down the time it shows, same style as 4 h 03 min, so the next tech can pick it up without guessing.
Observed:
9 h 34 min
